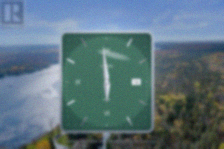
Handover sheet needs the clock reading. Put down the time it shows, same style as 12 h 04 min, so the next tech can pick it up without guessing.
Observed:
5 h 59 min
